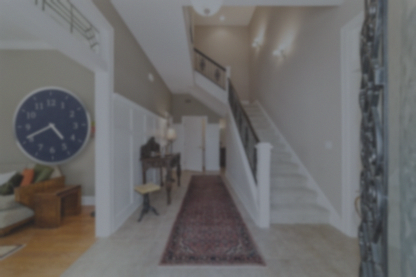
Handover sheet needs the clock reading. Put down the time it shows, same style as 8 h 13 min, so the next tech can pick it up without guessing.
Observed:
4 h 41 min
